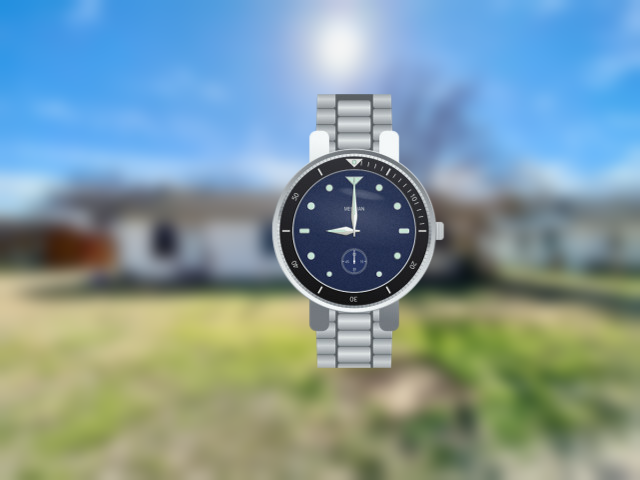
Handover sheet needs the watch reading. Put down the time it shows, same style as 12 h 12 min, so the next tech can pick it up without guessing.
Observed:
9 h 00 min
